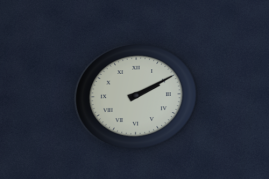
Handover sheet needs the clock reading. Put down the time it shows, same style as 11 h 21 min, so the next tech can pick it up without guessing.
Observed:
2 h 10 min
